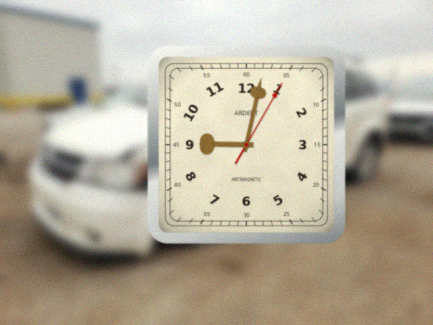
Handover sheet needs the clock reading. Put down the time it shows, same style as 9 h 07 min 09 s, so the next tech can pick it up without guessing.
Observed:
9 h 02 min 05 s
